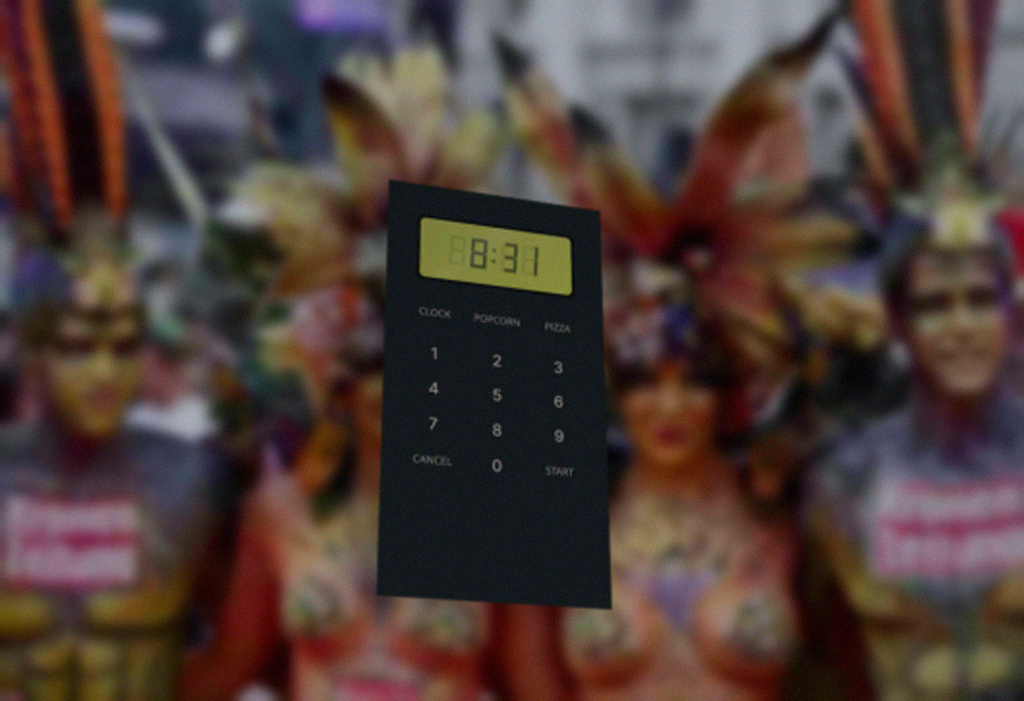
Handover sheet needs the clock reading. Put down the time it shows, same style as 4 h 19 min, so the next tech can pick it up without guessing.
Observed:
8 h 31 min
